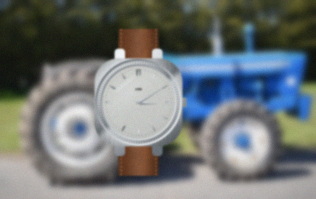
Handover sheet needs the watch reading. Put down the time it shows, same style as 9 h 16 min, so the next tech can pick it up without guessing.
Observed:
3 h 10 min
